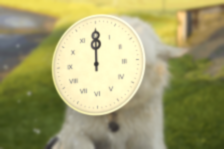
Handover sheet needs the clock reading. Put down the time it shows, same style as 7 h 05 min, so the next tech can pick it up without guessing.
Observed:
12 h 00 min
